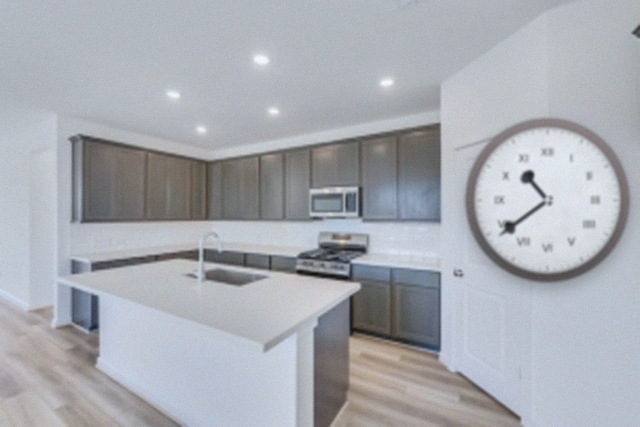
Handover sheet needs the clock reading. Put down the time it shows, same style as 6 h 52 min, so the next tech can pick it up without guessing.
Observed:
10 h 39 min
